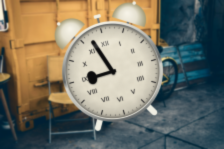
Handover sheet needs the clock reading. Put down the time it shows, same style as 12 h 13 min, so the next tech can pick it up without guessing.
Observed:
8 h 57 min
